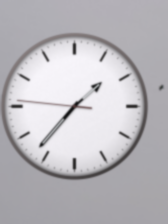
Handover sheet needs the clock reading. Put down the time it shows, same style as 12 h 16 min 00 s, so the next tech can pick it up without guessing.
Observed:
1 h 36 min 46 s
